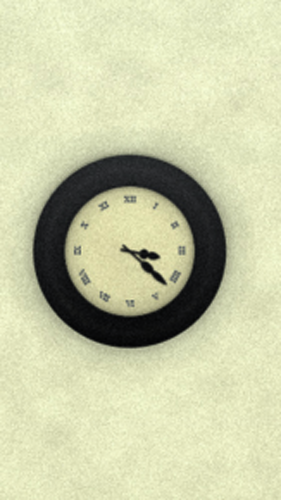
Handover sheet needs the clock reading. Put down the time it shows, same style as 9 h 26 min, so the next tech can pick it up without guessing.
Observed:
3 h 22 min
